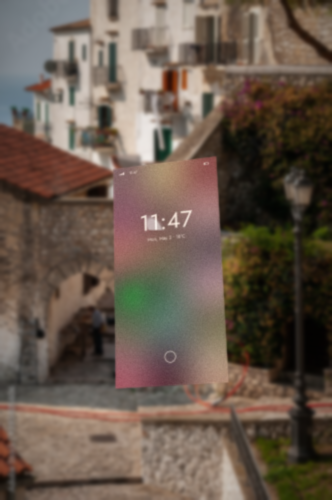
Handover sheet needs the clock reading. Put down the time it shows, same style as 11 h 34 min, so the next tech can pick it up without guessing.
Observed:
11 h 47 min
